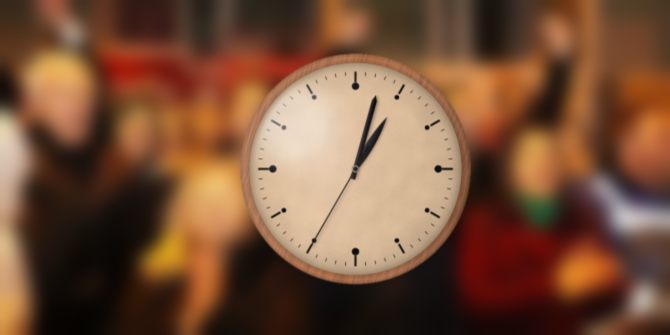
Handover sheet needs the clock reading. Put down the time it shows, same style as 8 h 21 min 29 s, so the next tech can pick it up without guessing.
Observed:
1 h 02 min 35 s
